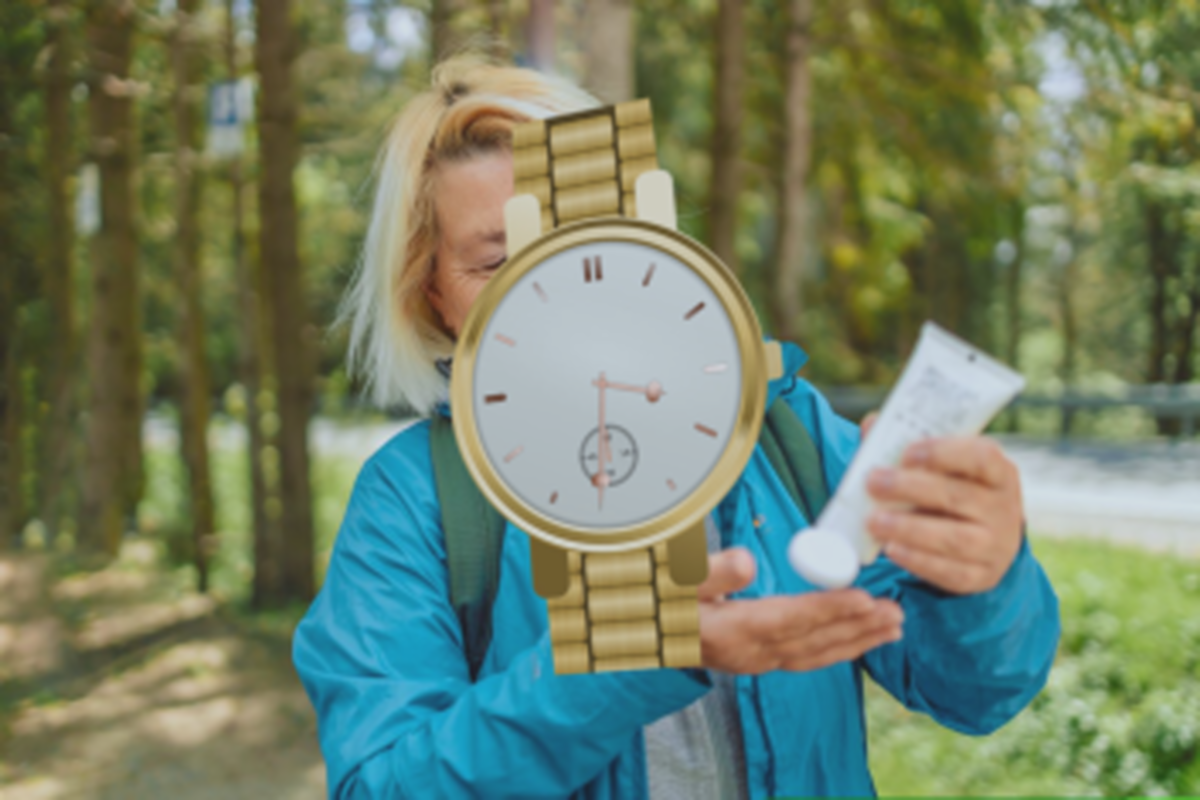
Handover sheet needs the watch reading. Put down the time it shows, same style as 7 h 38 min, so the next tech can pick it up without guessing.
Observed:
3 h 31 min
